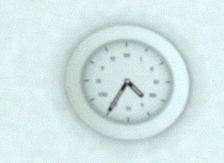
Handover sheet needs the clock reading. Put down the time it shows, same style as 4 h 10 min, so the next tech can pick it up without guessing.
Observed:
4 h 35 min
